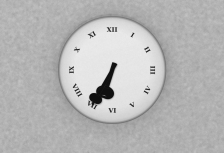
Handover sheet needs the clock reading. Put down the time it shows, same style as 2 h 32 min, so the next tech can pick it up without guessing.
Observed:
6 h 35 min
